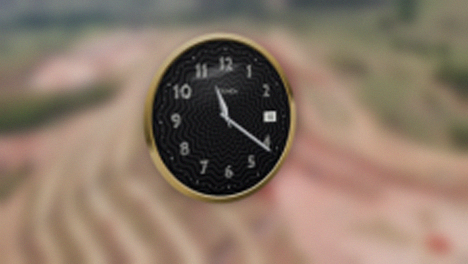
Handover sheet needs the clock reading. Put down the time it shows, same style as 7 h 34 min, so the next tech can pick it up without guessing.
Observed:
11 h 21 min
